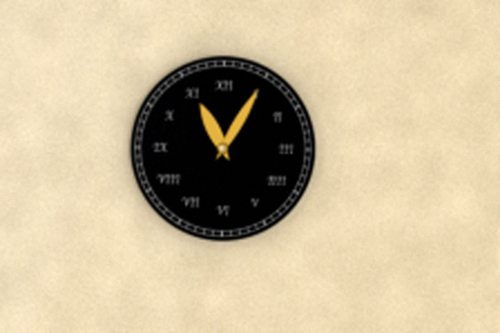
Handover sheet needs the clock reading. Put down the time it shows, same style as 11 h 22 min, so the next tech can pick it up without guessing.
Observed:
11 h 05 min
